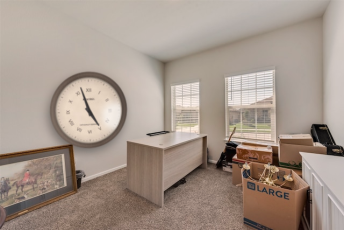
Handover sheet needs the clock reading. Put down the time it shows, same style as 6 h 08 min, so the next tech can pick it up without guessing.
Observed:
4 h 57 min
